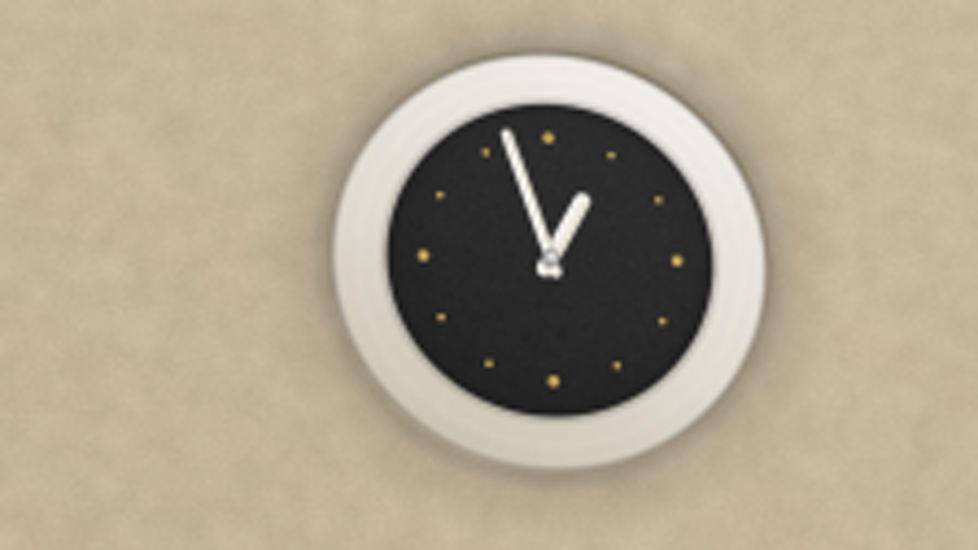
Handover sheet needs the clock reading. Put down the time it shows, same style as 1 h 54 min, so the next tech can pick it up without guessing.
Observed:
12 h 57 min
